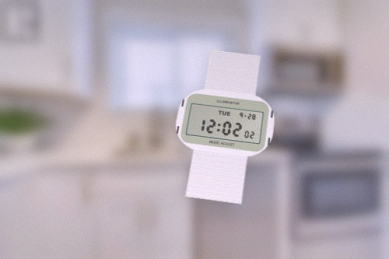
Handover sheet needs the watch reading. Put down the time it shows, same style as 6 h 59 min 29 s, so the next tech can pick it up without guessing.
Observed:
12 h 02 min 02 s
